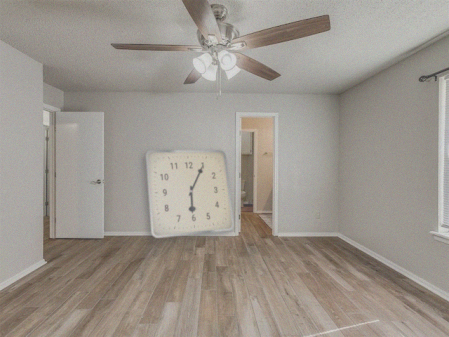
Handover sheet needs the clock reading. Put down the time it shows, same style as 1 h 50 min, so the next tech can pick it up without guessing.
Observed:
6 h 05 min
